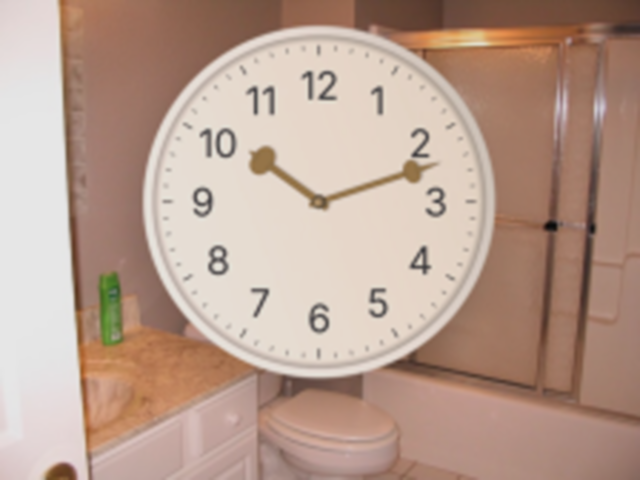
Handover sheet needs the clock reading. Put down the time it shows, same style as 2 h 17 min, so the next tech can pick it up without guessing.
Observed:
10 h 12 min
